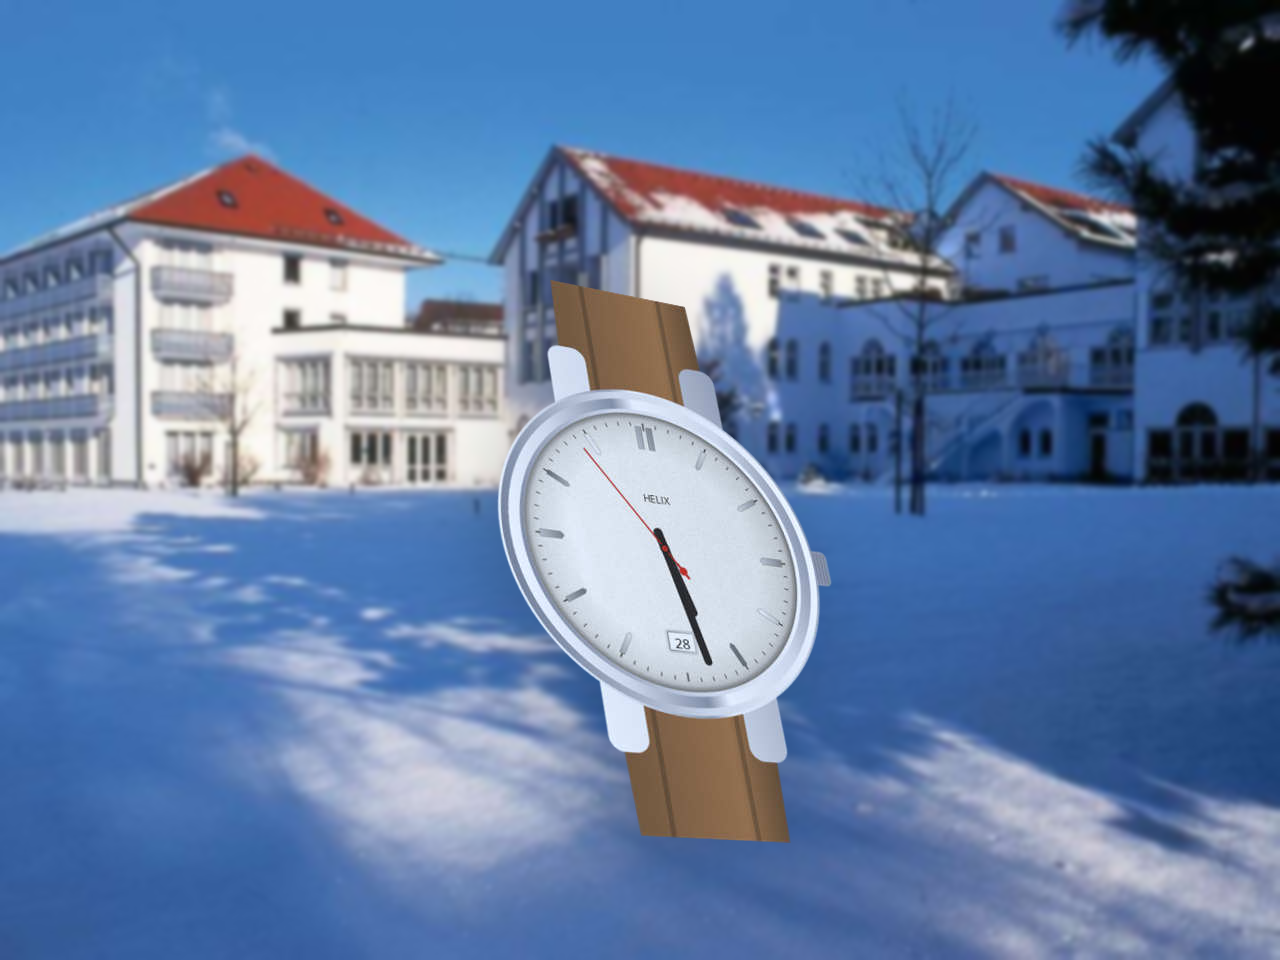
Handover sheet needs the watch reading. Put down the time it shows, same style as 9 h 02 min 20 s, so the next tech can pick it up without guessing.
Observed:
5 h 27 min 54 s
